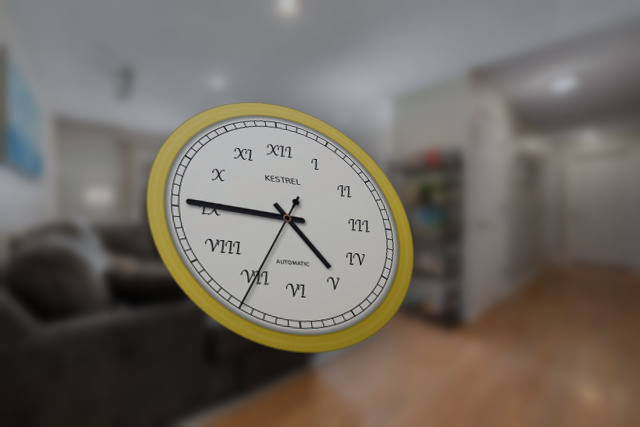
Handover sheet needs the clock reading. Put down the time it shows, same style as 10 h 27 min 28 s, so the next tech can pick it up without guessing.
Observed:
4 h 45 min 35 s
